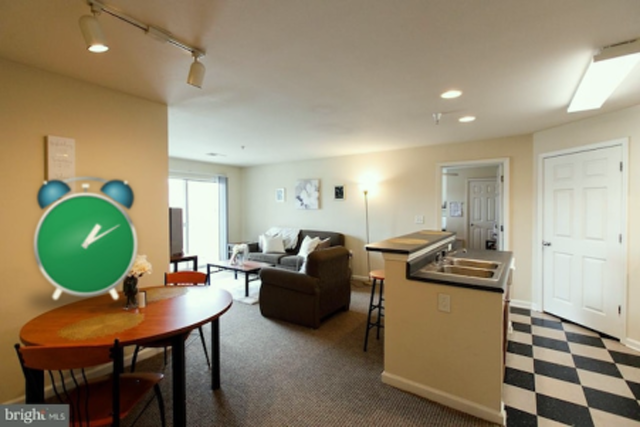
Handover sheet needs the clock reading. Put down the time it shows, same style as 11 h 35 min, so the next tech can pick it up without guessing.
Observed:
1 h 10 min
